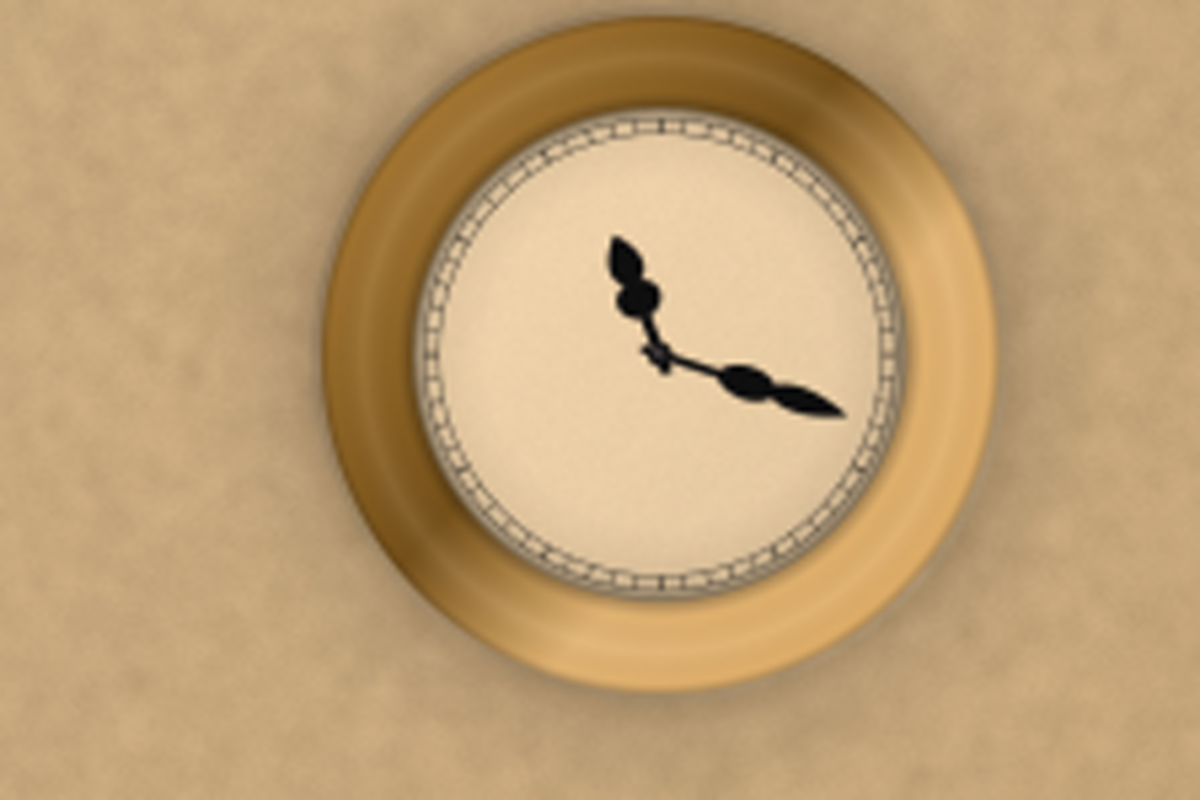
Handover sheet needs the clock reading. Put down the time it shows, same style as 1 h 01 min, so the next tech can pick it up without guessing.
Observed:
11 h 18 min
